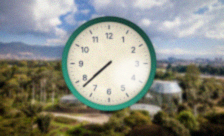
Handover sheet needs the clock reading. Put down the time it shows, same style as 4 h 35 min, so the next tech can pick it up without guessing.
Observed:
7 h 38 min
